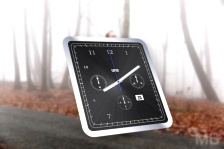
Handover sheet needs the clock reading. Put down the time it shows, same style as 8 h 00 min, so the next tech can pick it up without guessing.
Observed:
8 h 10 min
